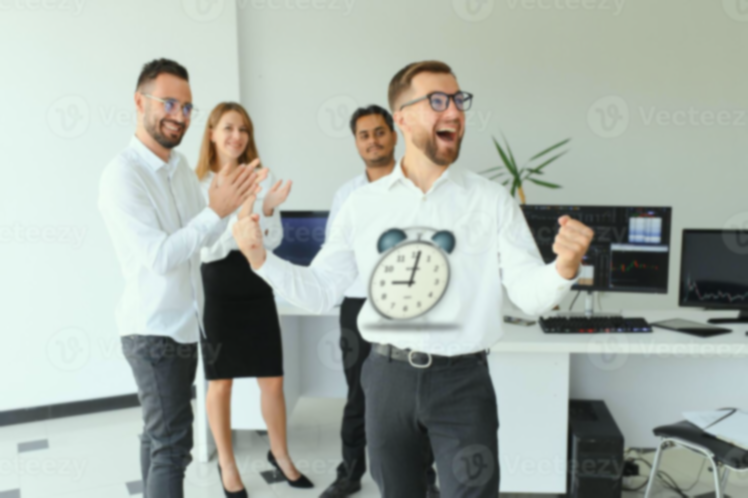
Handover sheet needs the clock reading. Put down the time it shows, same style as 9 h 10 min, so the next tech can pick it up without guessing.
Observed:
9 h 01 min
